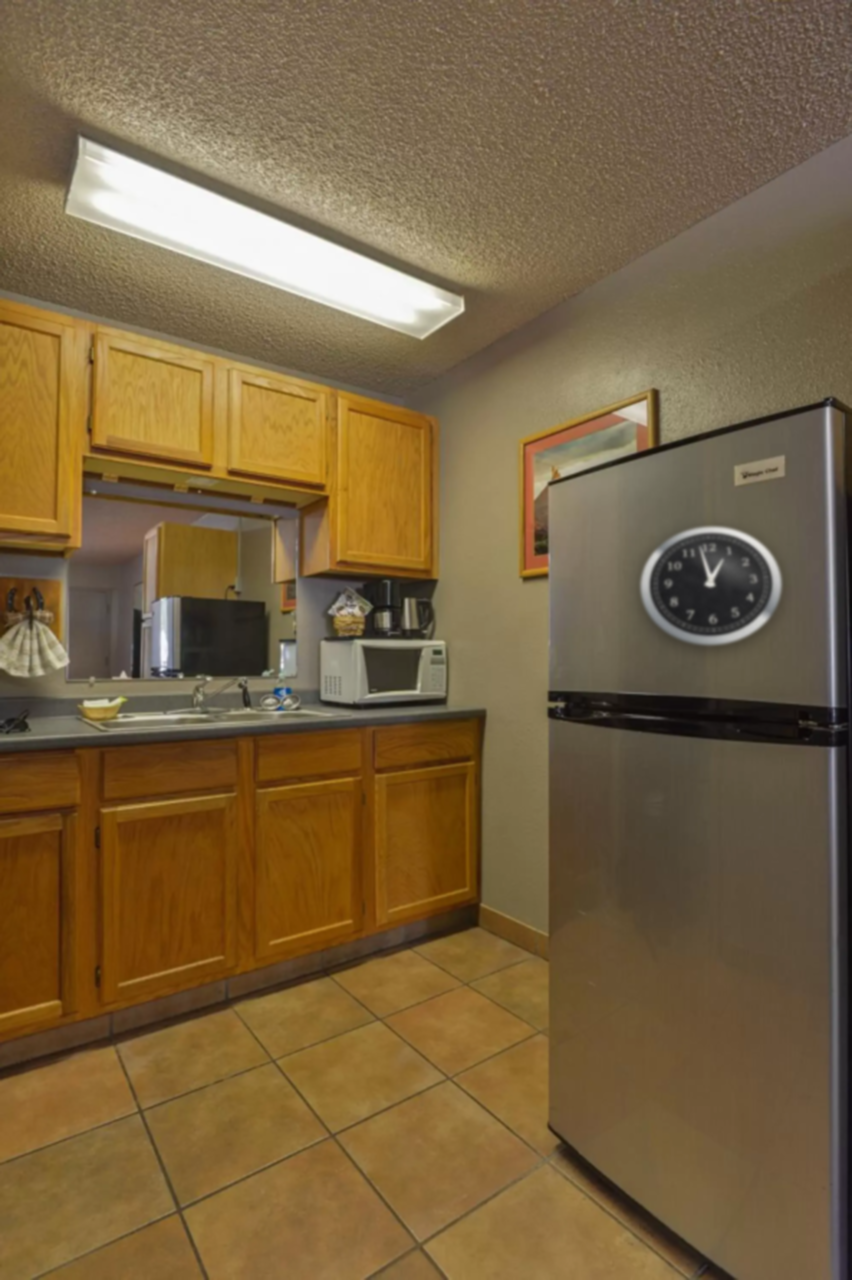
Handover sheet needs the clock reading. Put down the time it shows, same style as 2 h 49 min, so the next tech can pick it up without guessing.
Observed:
12 h 58 min
